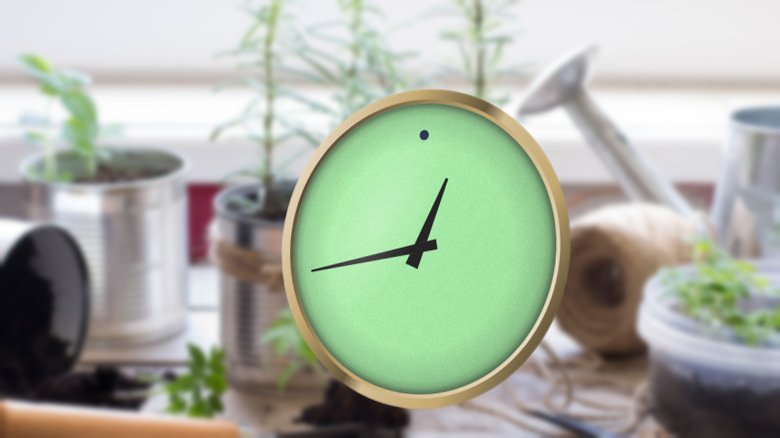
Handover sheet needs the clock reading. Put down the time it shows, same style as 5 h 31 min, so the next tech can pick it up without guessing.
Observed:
12 h 43 min
